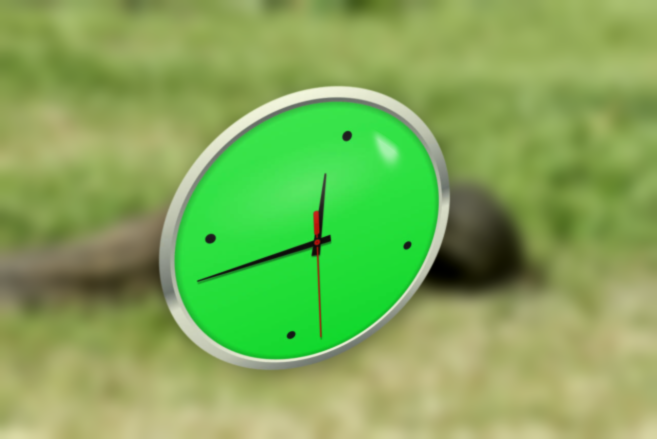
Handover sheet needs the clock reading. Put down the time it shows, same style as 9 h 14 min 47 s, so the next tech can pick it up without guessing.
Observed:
11 h 41 min 27 s
